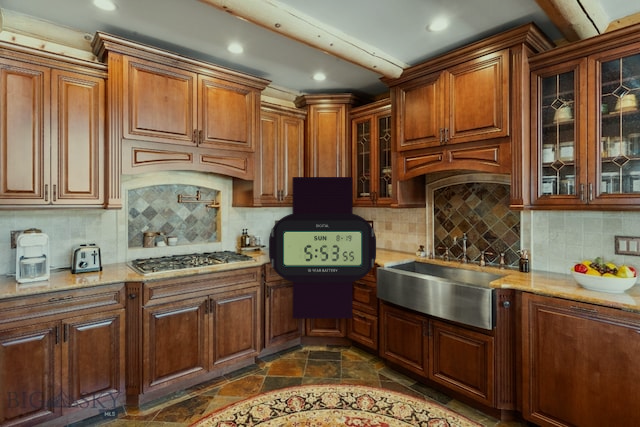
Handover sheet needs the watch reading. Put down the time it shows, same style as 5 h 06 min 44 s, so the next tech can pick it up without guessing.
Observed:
5 h 53 min 55 s
